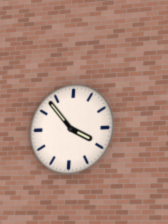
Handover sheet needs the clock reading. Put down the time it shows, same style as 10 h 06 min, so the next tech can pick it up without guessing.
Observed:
3 h 53 min
